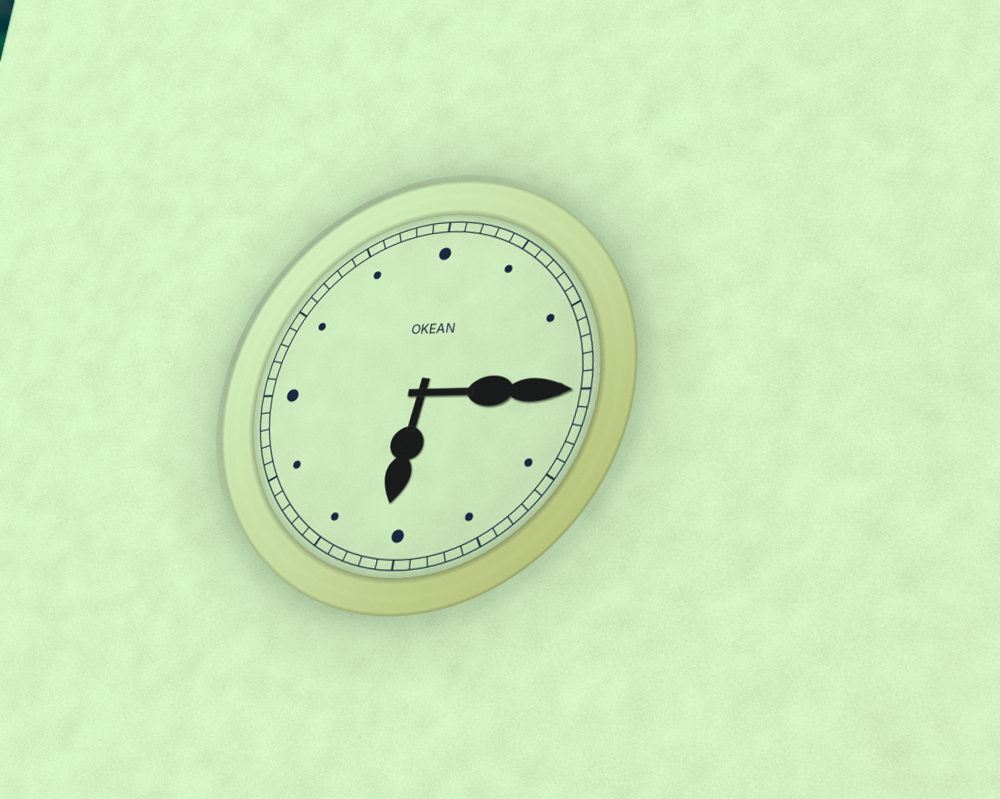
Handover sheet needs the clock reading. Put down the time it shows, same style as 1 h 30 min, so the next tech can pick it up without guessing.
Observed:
6 h 15 min
